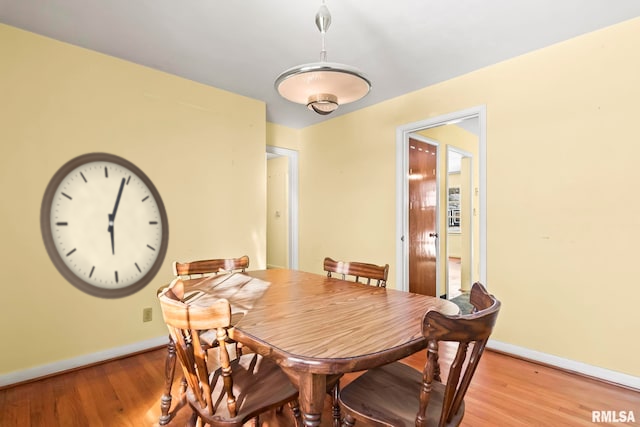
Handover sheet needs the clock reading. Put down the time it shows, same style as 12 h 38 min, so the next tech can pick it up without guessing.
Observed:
6 h 04 min
